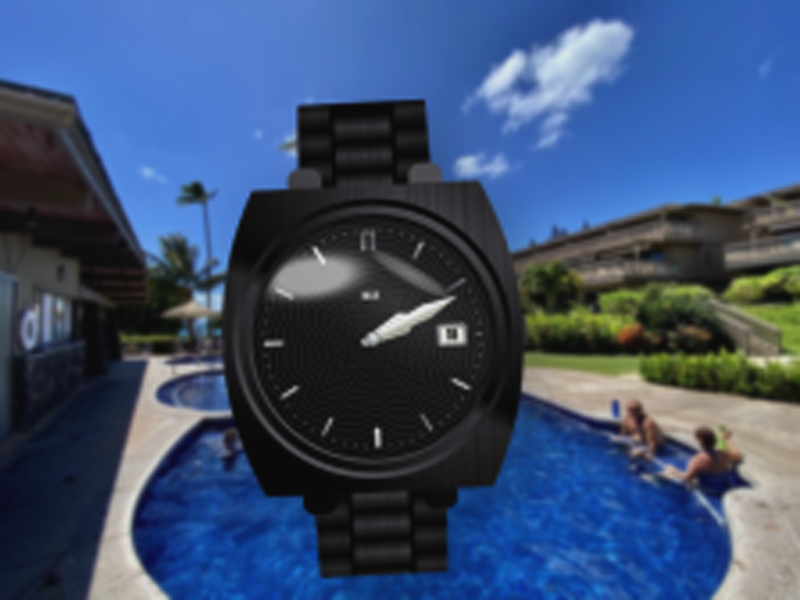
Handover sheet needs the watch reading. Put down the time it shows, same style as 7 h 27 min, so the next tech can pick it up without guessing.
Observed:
2 h 11 min
